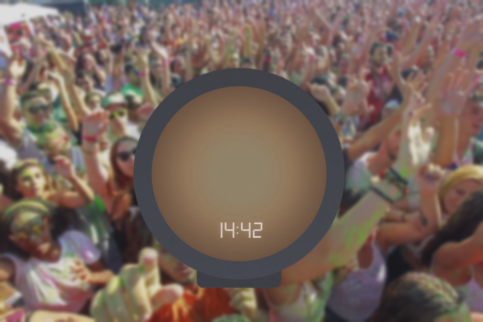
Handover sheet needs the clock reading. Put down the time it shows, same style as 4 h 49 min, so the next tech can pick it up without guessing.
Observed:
14 h 42 min
